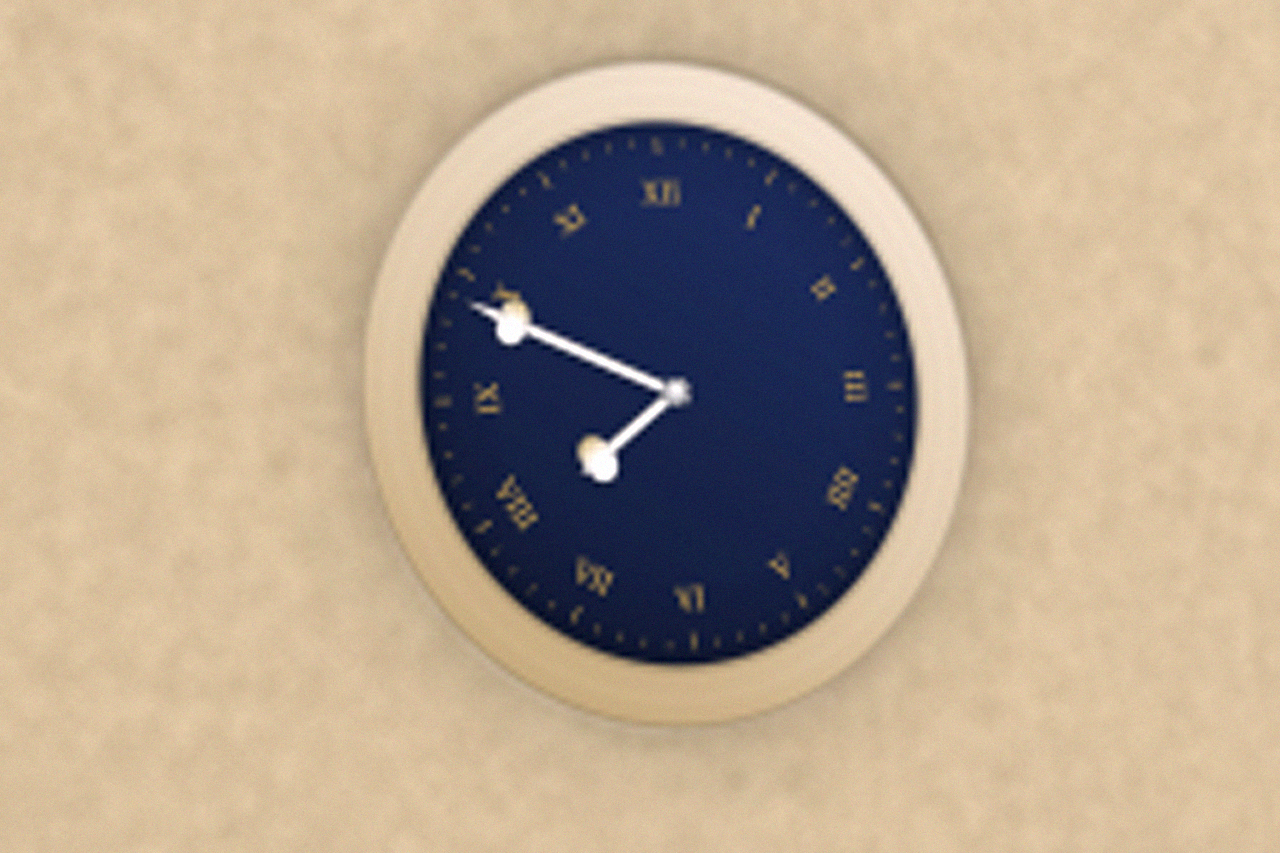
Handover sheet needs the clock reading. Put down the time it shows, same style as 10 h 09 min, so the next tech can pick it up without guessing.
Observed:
7 h 49 min
